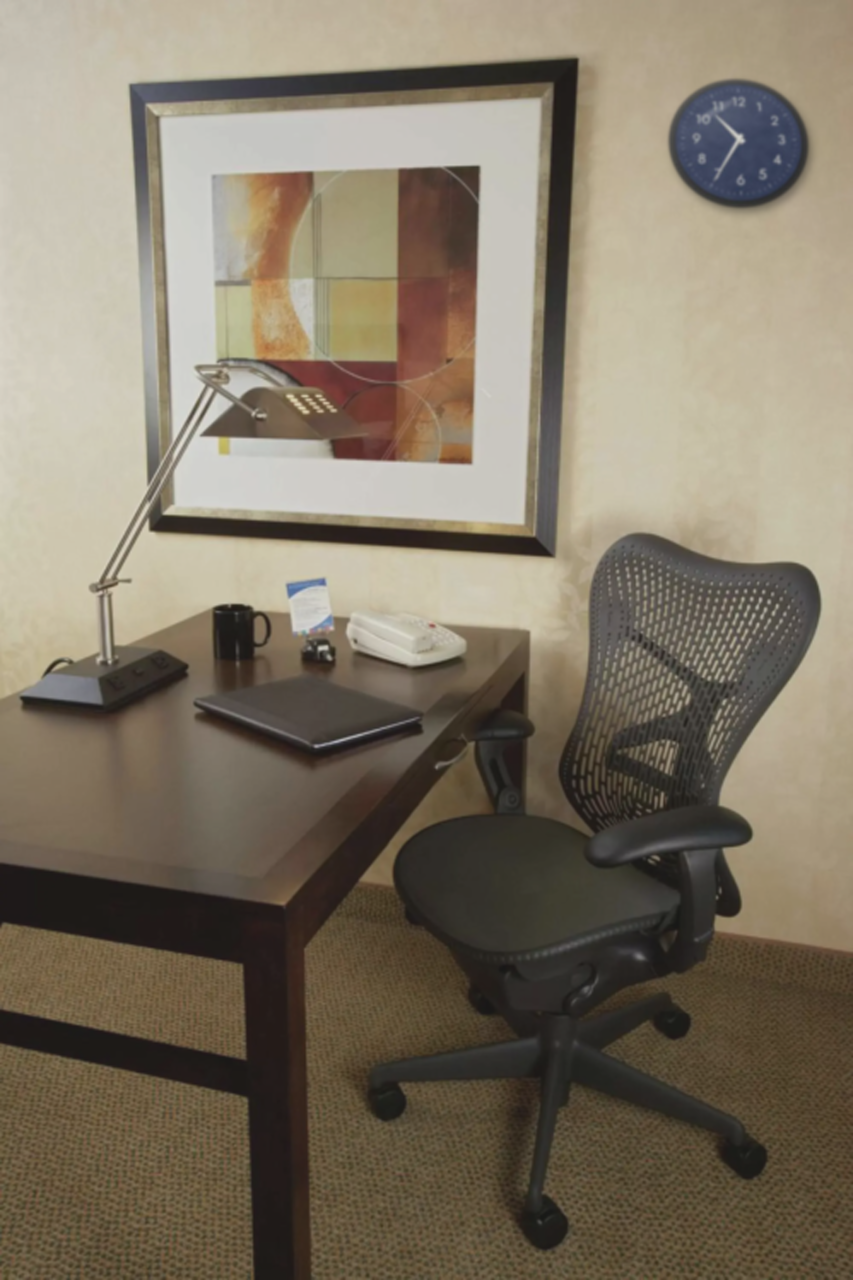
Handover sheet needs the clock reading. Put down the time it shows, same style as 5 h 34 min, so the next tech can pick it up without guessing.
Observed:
10 h 35 min
